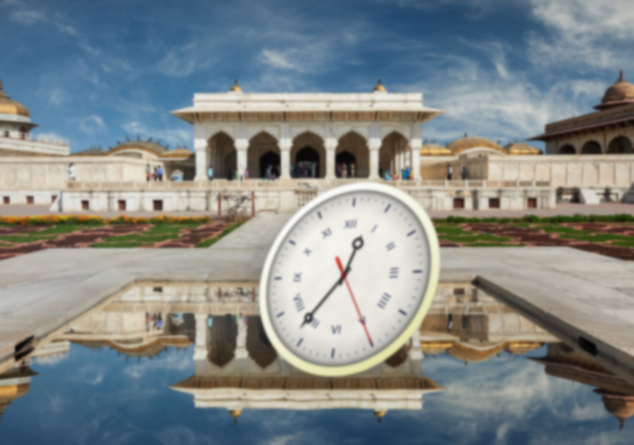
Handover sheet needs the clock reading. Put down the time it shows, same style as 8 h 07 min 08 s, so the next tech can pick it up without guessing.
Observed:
12 h 36 min 25 s
